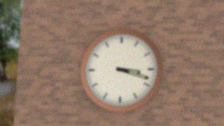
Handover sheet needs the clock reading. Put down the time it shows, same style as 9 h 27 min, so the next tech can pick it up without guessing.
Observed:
3 h 18 min
